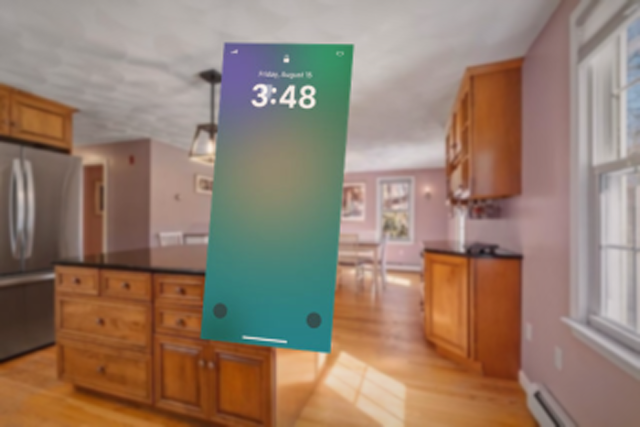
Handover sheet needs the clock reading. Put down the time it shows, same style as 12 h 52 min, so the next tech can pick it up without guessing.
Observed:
3 h 48 min
